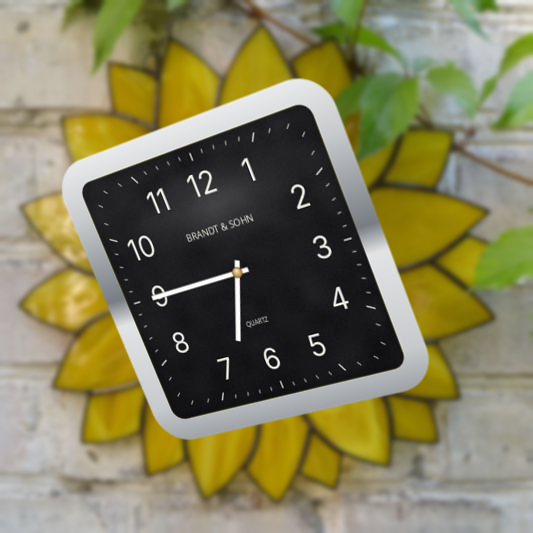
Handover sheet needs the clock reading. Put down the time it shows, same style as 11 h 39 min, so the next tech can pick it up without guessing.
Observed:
6 h 45 min
